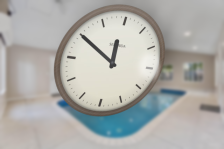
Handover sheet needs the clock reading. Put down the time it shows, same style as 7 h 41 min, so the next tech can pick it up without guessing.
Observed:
11 h 50 min
